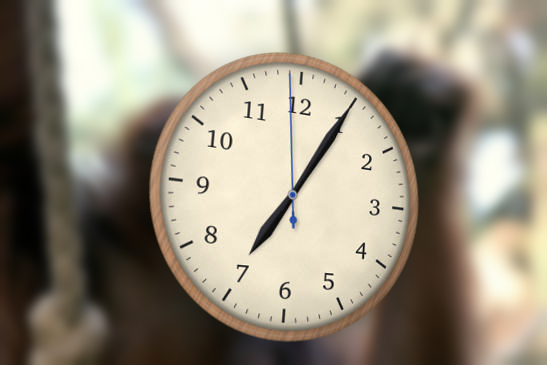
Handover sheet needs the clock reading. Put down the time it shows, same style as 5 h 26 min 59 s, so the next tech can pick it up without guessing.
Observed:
7 h 04 min 59 s
